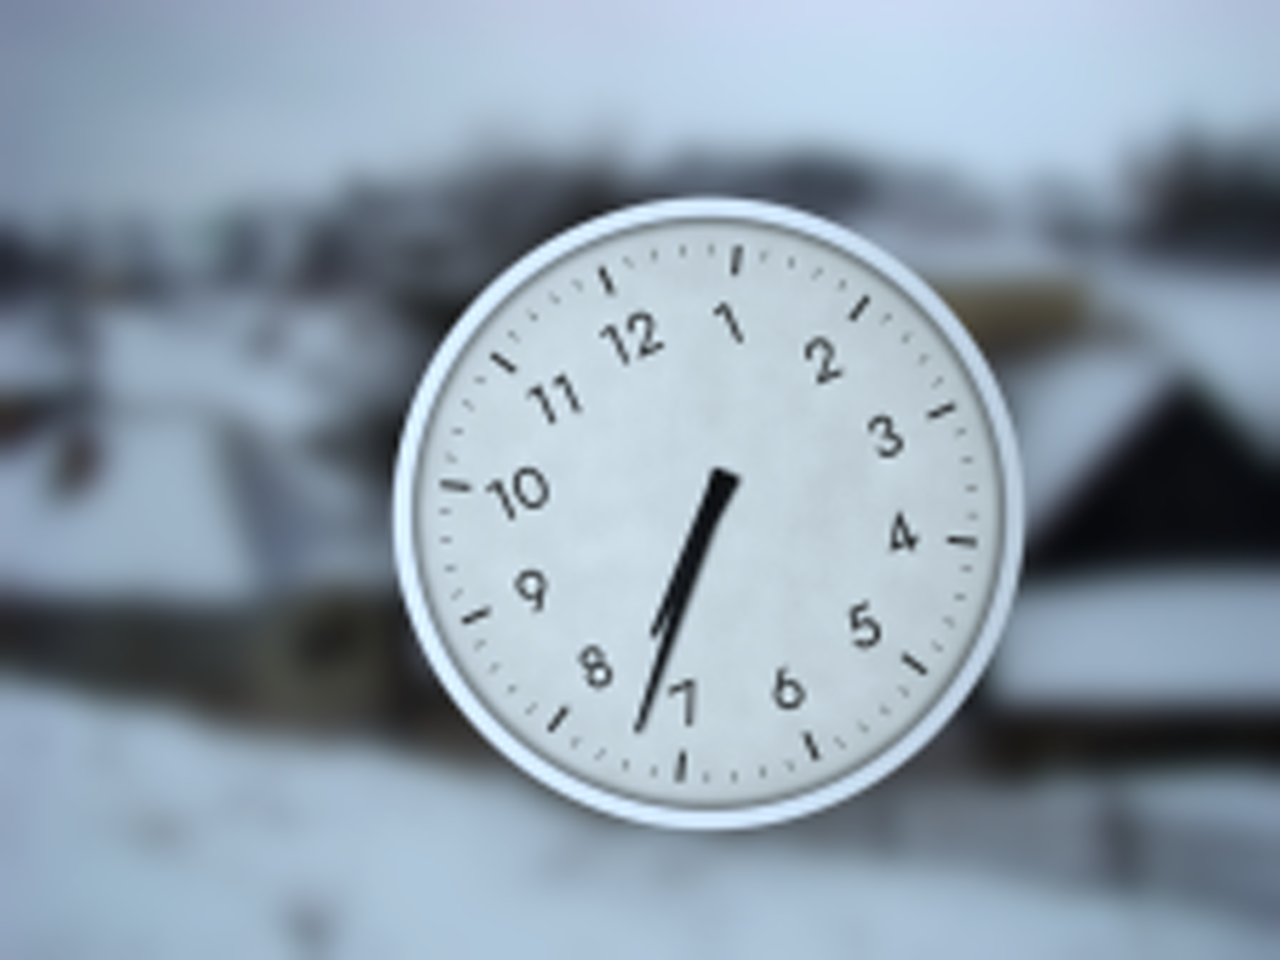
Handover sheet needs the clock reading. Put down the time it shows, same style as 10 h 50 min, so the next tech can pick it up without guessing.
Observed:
7 h 37 min
